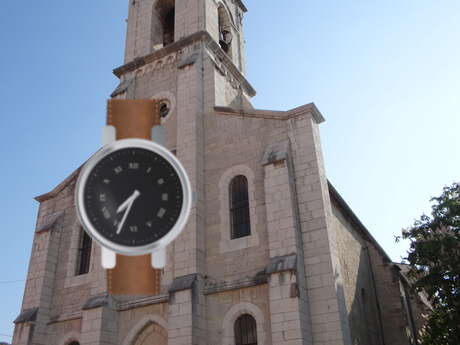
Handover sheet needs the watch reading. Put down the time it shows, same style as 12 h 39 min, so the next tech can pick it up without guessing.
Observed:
7 h 34 min
